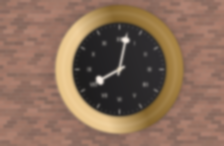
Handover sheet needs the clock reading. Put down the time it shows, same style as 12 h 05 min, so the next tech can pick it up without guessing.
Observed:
8 h 02 min
